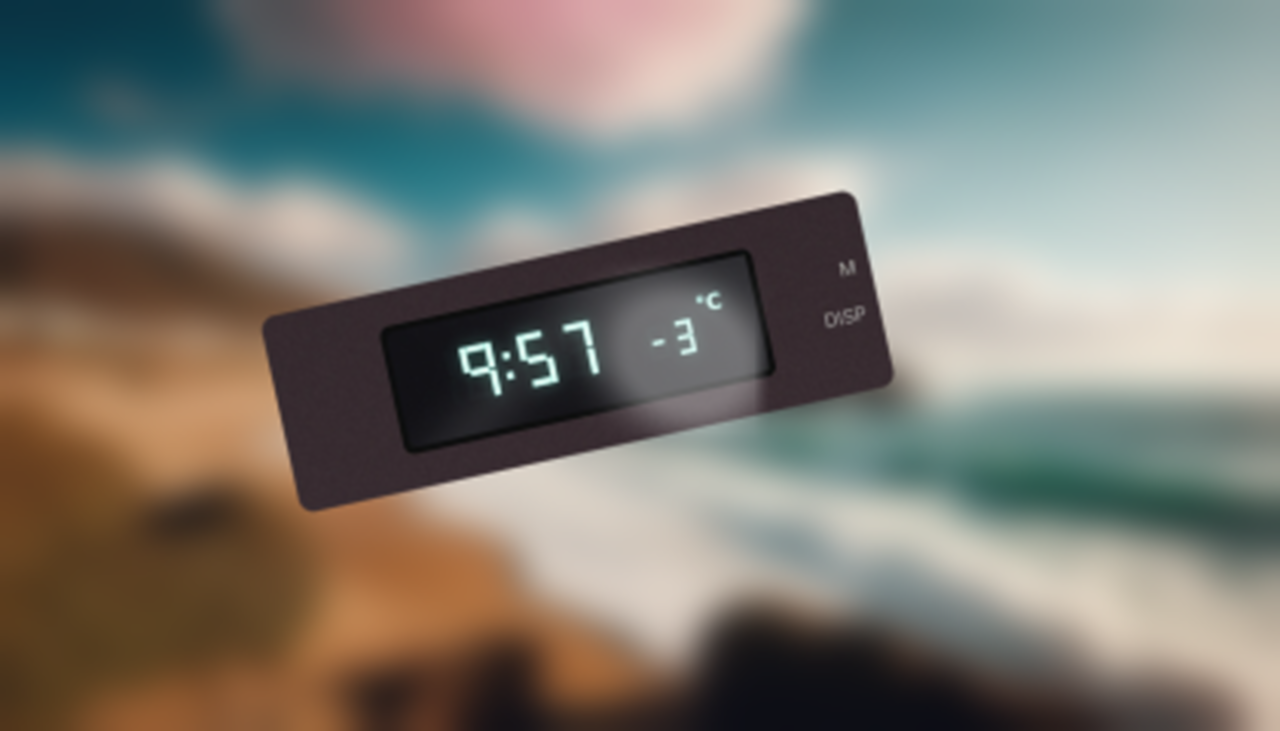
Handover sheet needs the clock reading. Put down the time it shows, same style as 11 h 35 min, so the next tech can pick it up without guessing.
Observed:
9 h 57 min
